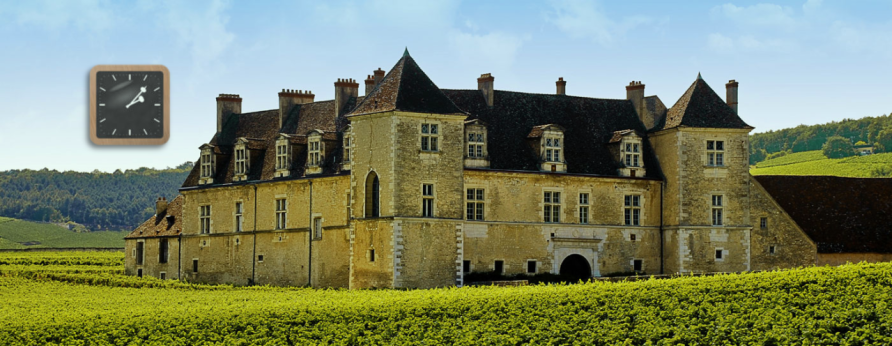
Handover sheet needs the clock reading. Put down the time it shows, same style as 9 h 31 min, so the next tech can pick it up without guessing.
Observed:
2 h 07 min
